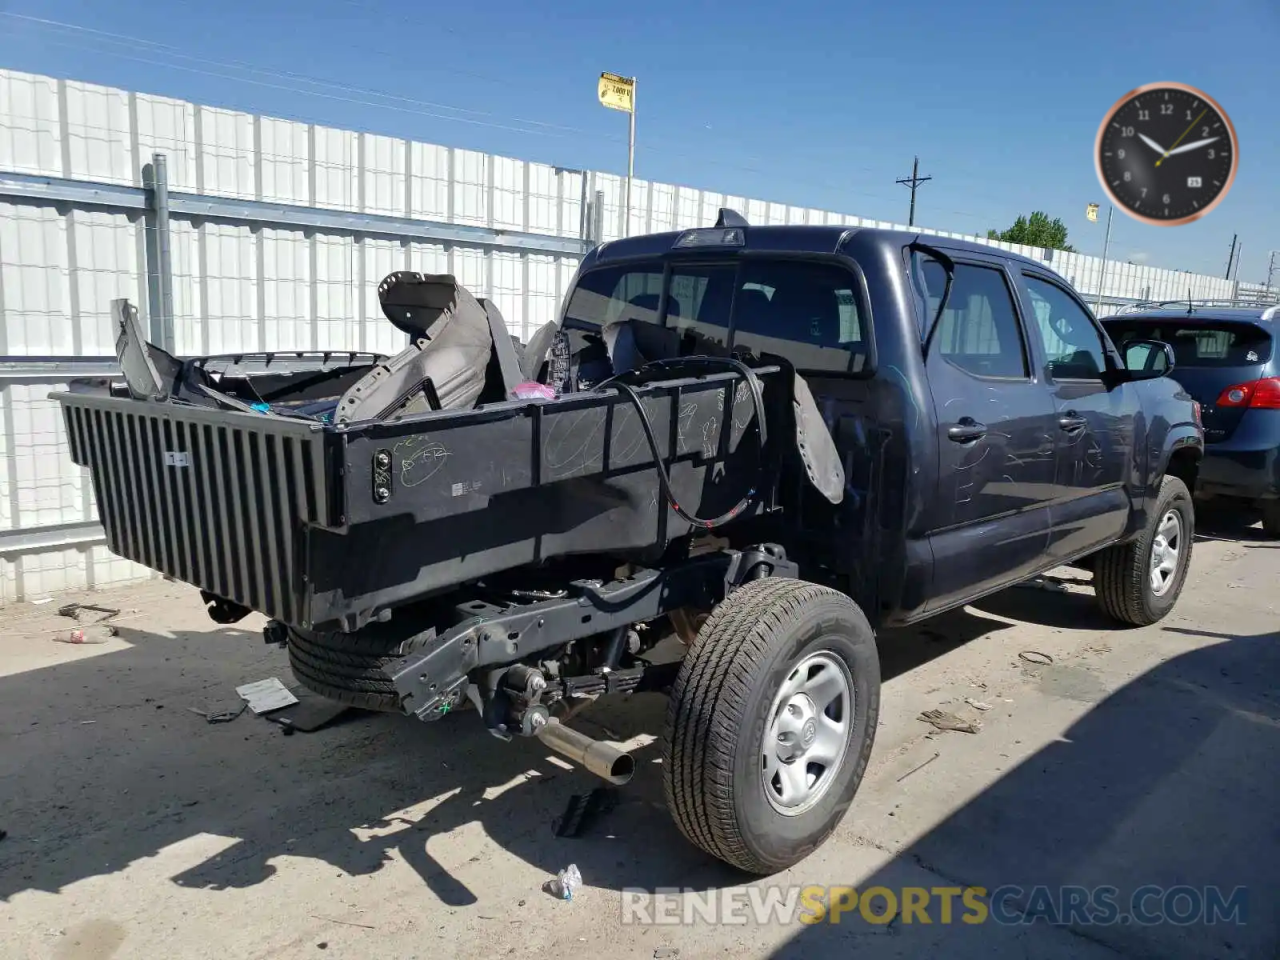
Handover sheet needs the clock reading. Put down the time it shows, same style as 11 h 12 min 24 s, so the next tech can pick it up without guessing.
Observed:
10 h 12 min 07 s
